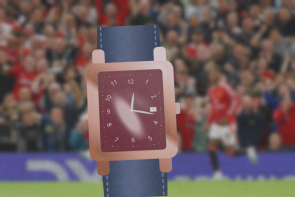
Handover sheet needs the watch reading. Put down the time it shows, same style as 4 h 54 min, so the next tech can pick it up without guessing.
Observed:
12 h 17 min
